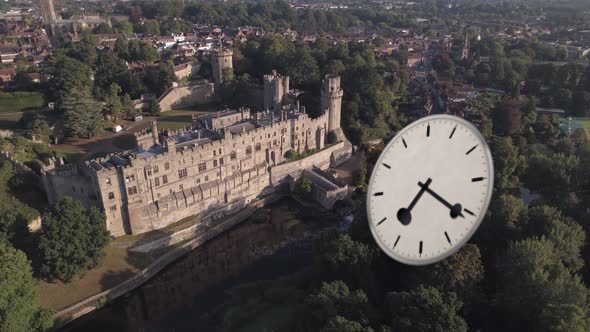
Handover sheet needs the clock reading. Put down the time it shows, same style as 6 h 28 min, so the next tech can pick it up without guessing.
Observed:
7 h 21 min
